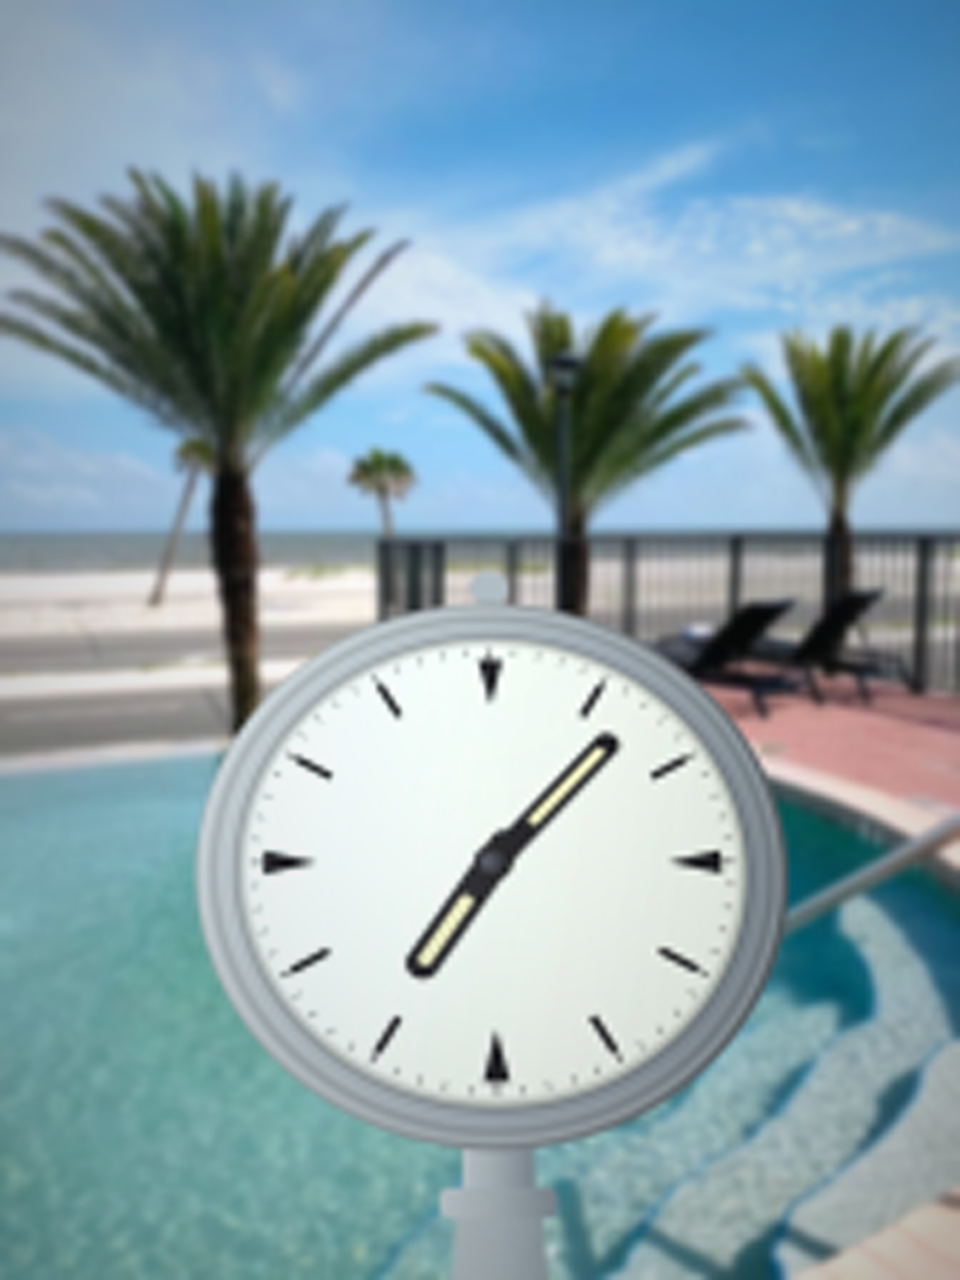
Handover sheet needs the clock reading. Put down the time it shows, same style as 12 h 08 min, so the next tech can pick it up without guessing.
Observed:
7 h 07 min
